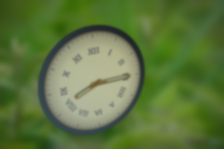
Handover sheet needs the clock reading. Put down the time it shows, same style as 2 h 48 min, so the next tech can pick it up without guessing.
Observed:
8 h 15 min
